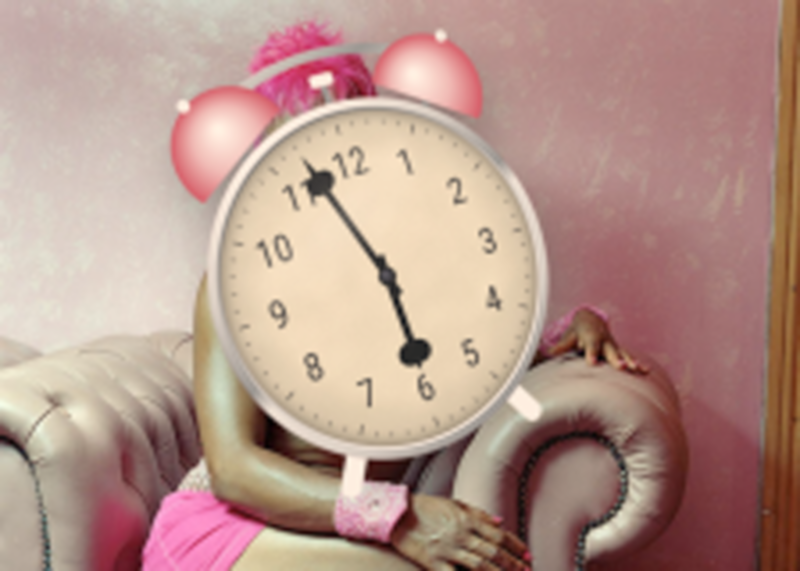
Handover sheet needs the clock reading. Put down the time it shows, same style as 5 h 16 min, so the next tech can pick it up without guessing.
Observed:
5 h 57 min
